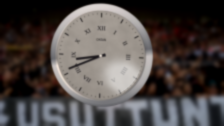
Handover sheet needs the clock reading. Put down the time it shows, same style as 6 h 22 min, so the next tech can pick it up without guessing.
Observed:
8 h 41 min
